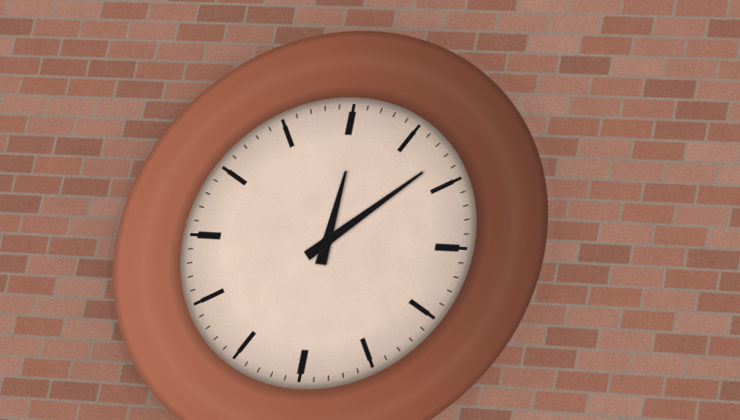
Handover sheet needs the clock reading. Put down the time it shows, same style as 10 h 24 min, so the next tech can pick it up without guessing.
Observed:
12 h 08 min
